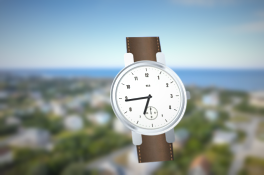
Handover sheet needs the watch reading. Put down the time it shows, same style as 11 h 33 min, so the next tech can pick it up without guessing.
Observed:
6 h 44 min
